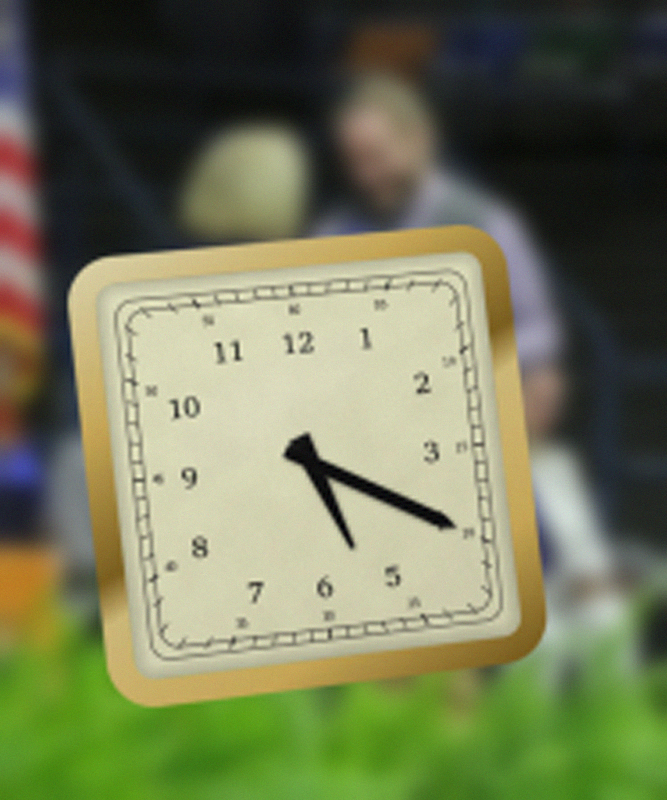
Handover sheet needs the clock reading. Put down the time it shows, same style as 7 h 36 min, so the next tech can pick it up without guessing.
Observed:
5 h 20 min
